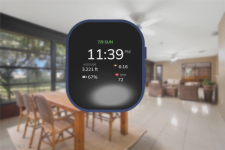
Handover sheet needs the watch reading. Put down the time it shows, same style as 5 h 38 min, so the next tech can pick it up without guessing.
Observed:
11 h 39 min
